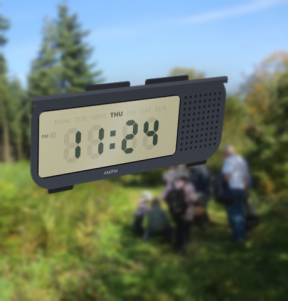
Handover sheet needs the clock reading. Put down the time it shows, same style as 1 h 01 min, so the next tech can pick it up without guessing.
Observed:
11 h 24 min
